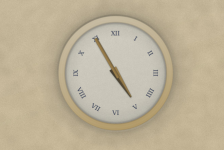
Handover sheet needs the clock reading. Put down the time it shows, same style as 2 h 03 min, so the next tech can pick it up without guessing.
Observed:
4 h 55 min
